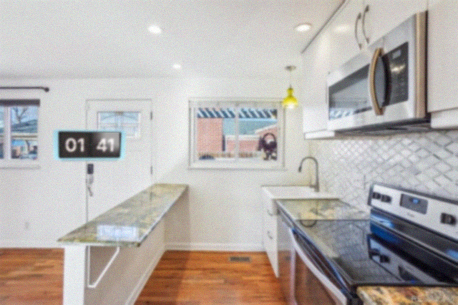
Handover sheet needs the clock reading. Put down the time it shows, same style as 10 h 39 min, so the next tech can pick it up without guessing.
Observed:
1 h 41 min
